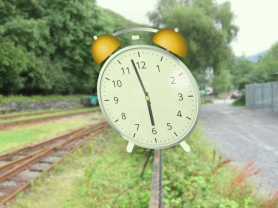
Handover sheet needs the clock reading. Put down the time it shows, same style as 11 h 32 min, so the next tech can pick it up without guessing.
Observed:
5 h 58 min
